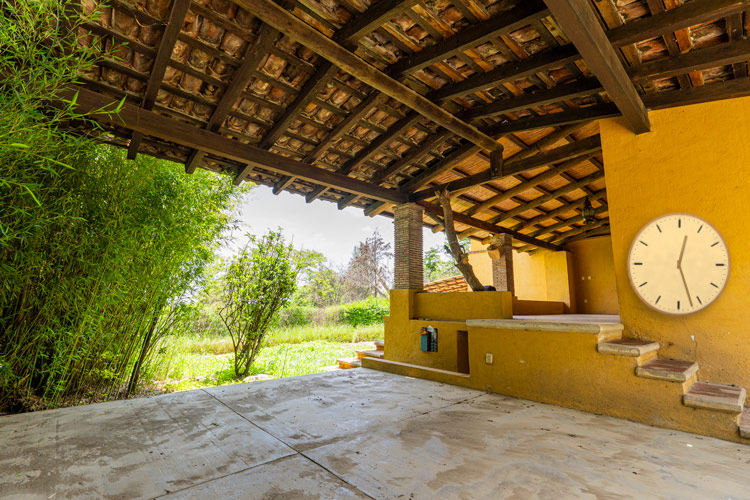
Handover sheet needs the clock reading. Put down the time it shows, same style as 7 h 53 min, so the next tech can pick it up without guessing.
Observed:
12 h 27 min
